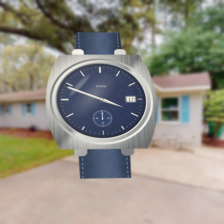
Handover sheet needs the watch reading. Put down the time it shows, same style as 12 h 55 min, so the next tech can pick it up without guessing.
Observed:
3 h 49 min
